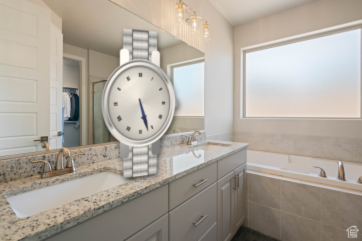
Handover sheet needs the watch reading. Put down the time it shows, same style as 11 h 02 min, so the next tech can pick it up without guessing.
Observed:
5 h 27 min
